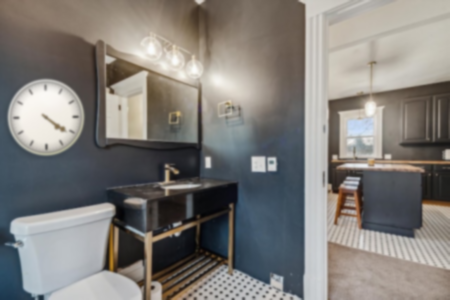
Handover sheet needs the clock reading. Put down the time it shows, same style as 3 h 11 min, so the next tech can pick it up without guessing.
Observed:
4 h 21 min
